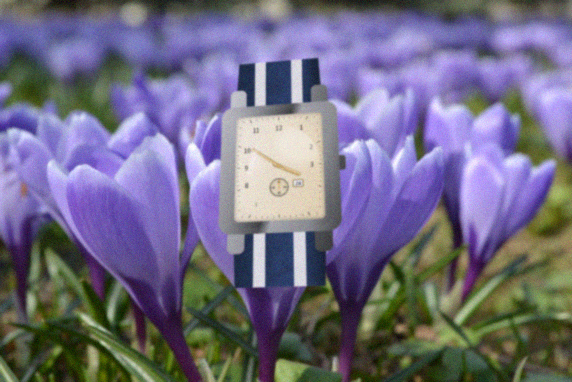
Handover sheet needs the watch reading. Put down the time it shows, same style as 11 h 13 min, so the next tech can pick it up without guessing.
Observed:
3 h 51 min
